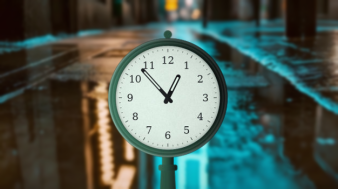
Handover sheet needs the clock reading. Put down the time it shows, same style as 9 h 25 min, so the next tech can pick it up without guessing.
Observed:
12 h 53 min
